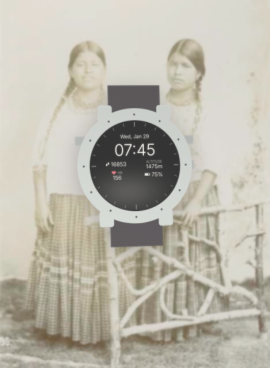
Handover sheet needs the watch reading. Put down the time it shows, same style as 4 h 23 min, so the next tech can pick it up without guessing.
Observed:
7 h 45 min
